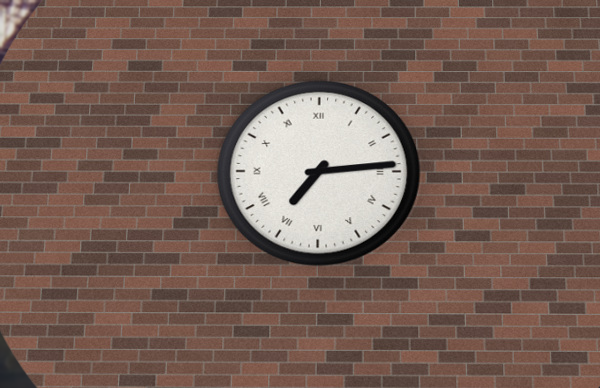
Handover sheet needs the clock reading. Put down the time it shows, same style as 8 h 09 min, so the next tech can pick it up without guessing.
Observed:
7 h 14 min
